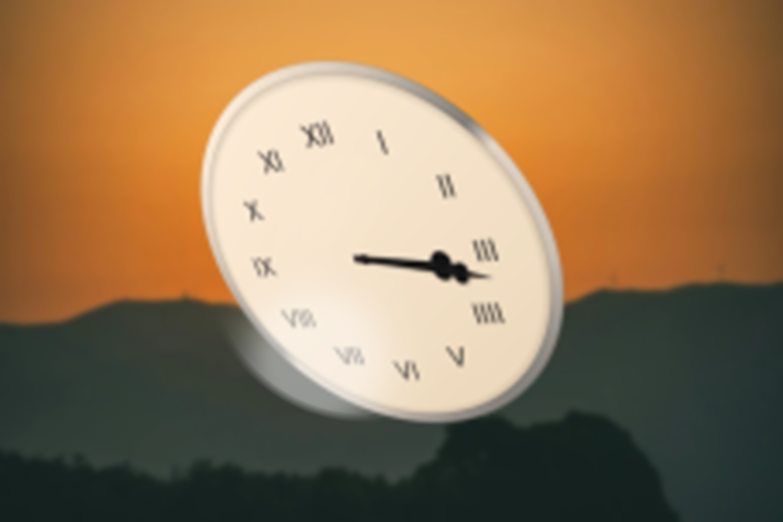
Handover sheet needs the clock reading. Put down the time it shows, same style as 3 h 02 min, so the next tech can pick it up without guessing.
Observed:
3 h 17 min
